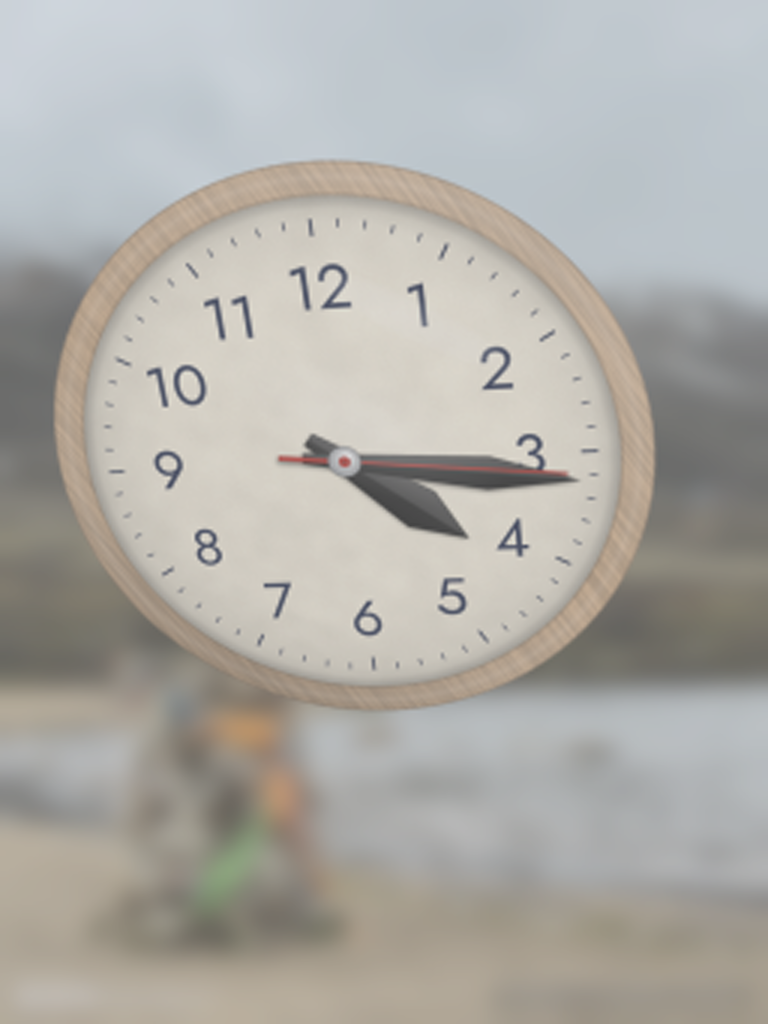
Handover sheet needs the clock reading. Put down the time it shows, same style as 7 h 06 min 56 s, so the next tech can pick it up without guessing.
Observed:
4 h 16 min 16 s
